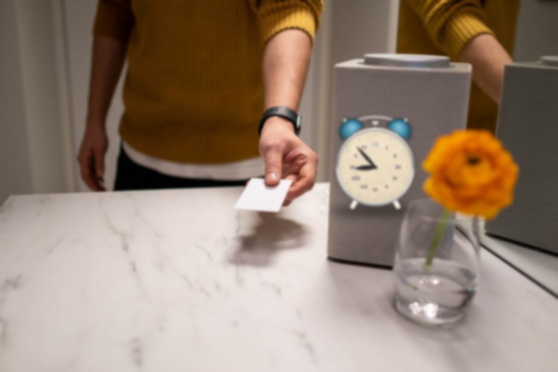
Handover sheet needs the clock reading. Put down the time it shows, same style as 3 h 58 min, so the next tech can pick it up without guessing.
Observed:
8 h 53 min
